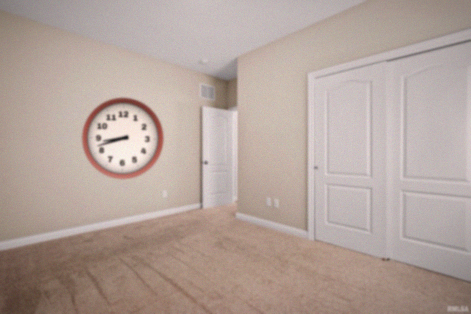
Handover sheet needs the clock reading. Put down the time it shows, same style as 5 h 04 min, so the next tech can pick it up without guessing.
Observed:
8 h 42 min
